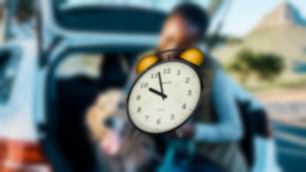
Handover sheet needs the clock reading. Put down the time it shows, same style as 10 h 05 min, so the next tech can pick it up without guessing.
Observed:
9 h 57 min
